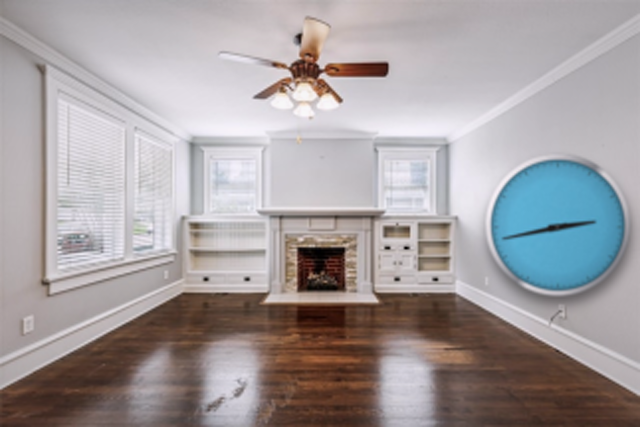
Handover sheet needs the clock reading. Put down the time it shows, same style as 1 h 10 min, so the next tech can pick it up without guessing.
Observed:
2 h 43 min
